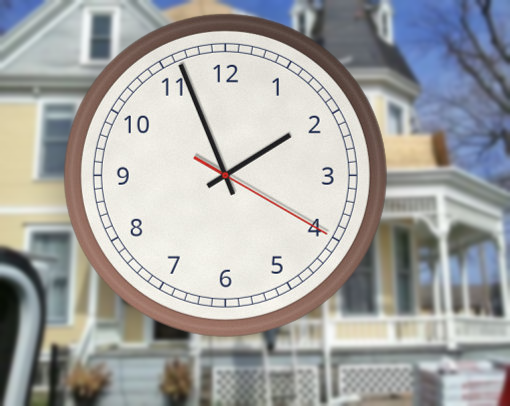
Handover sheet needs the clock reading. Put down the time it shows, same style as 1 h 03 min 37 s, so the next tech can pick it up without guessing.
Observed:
1 h 56 min 20 s
